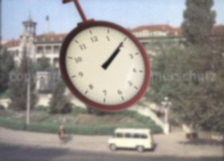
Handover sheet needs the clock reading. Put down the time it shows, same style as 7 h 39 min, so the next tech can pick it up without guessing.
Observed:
2 h 10 min
